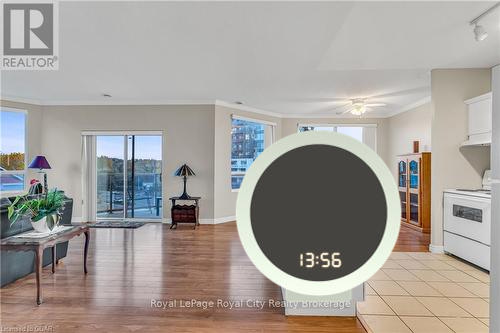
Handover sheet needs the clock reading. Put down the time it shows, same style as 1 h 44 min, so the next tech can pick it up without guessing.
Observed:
13 h 56 min
